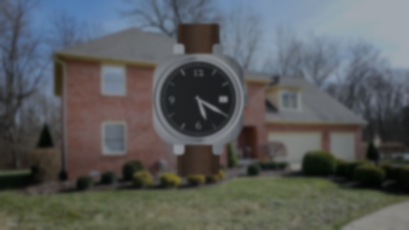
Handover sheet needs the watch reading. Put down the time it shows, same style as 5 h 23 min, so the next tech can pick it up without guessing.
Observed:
5 h 20 min
